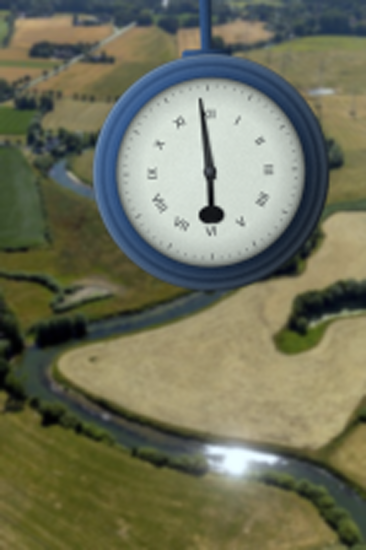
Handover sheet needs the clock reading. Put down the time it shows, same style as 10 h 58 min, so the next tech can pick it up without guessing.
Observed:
5 h 59 min
